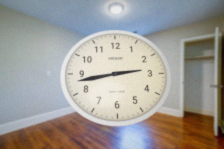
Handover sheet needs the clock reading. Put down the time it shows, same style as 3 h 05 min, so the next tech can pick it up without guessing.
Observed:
2 h 43 min
